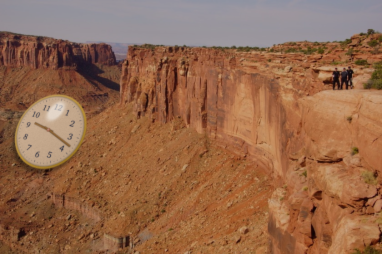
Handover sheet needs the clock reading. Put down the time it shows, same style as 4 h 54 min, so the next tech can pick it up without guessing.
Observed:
9 h 18 min
